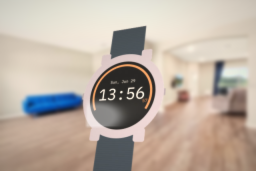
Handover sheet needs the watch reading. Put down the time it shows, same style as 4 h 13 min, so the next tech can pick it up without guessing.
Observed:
13 h 56 min
